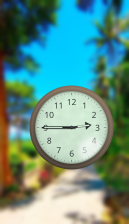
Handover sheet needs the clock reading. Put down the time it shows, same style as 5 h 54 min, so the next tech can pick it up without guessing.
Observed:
2 h 45 min
